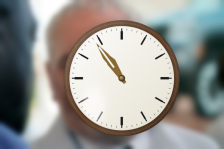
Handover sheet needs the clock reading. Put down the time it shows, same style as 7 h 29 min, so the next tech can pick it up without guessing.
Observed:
10 h 54 min
